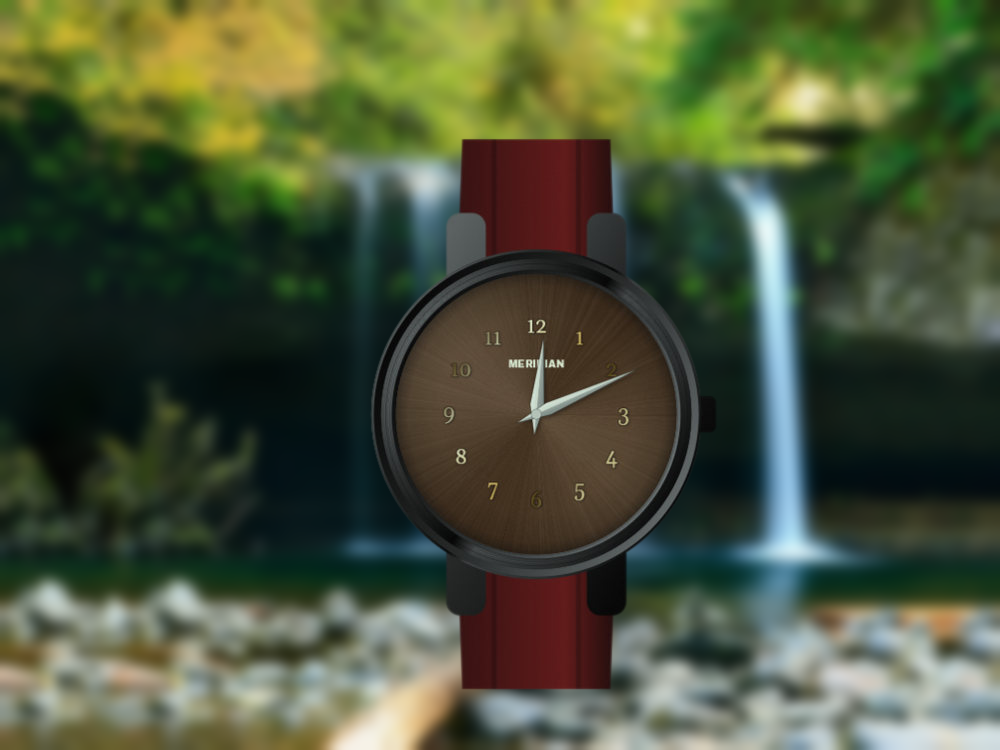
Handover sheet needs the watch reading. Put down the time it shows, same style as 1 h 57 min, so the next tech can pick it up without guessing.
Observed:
12 h 11 min
